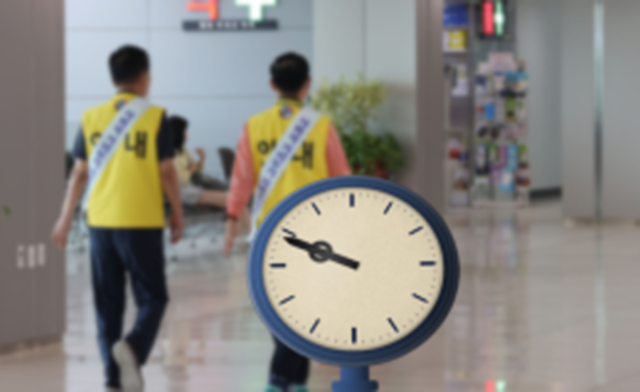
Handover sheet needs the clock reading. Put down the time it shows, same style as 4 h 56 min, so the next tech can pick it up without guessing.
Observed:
9 h 49 min
